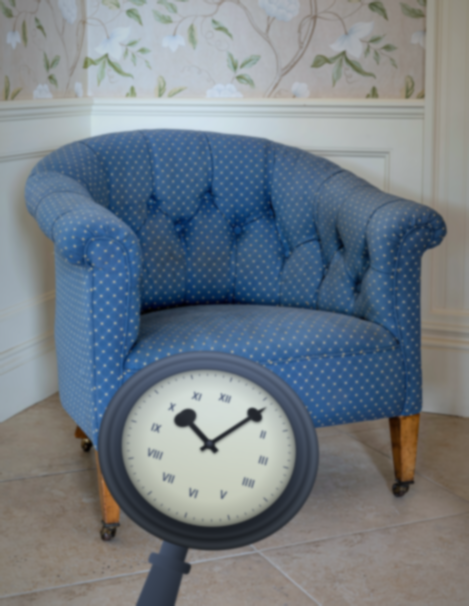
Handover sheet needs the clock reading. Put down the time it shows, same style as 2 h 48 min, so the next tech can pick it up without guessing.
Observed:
10 h 06 min
